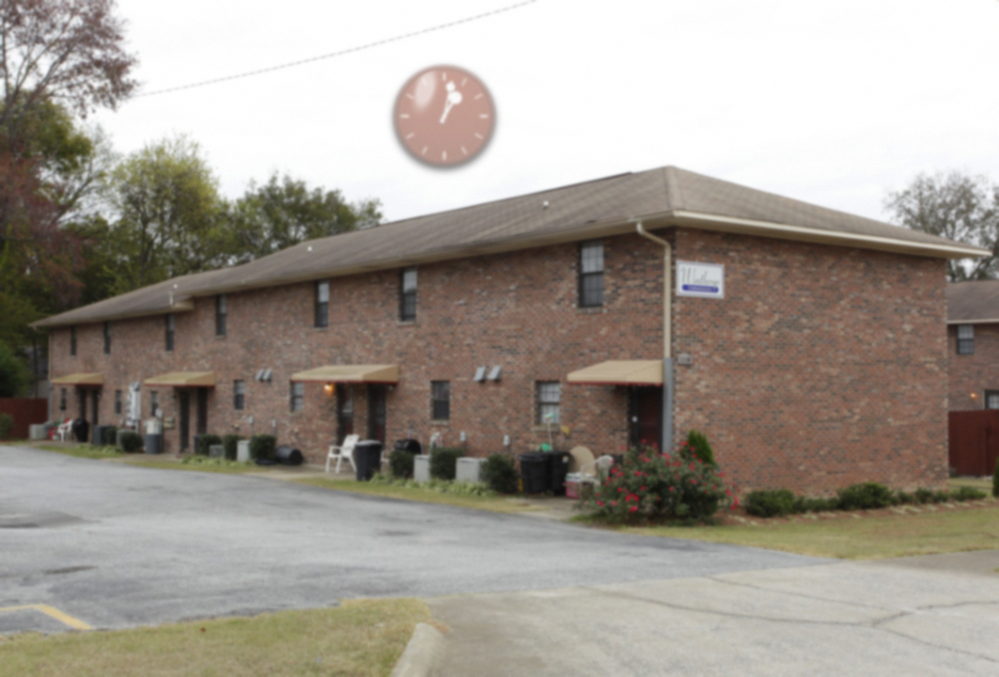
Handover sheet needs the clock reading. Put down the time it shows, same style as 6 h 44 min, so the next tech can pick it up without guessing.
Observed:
1 h 02 min
